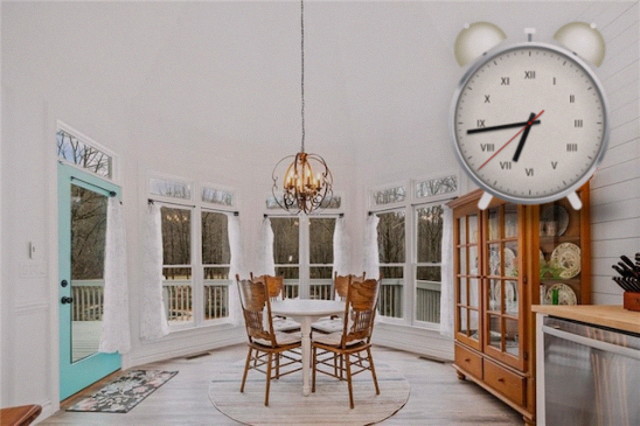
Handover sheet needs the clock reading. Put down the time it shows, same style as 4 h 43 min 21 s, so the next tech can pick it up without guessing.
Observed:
6 h 43 min 38 s
